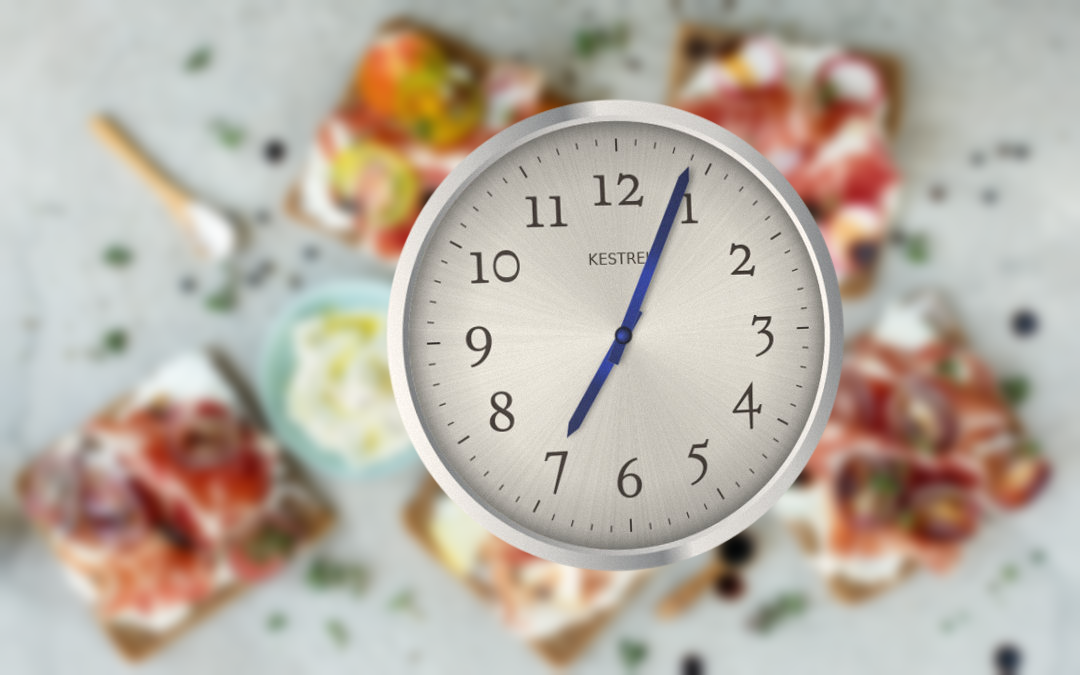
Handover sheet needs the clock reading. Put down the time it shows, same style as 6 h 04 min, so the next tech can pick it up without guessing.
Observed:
7 h 04 min
